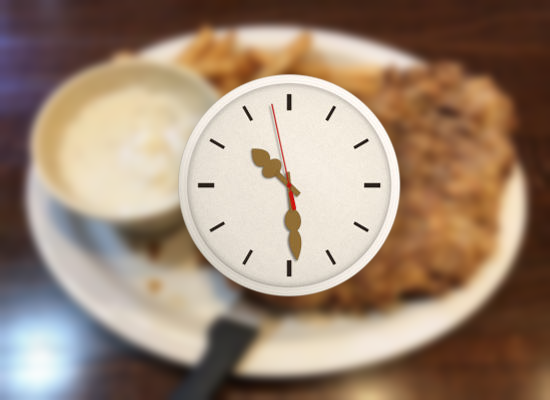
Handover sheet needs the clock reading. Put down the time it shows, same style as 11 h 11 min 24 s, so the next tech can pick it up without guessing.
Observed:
10 h 28 min 58 s
